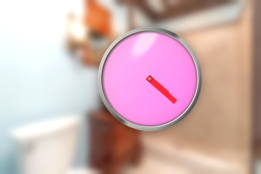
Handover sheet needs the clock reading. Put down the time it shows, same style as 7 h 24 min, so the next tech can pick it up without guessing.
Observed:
4 h 22 min
